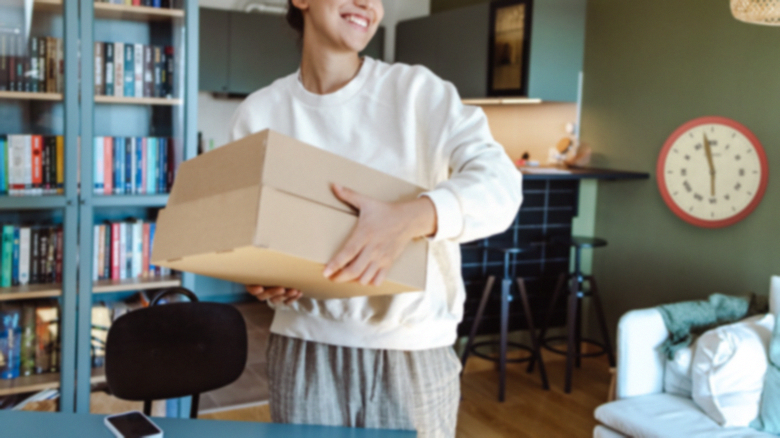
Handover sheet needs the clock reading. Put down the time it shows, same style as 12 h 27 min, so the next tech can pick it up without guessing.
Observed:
5 h 58 min
